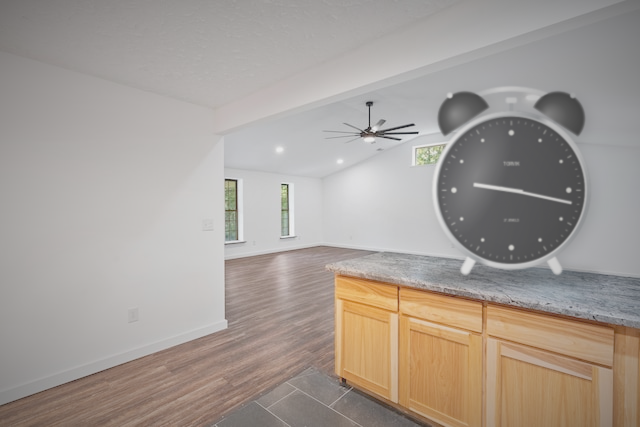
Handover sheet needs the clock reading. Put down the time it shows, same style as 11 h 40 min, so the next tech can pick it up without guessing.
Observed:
9 h 17 min
